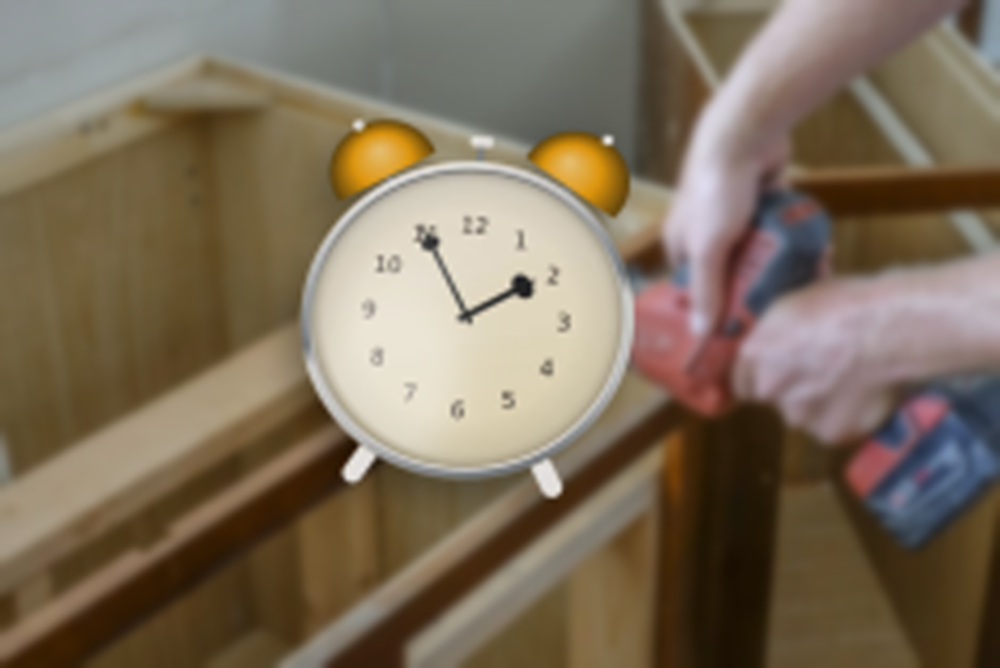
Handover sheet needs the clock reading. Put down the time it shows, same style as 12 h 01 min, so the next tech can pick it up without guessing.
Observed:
1 h 55 min
